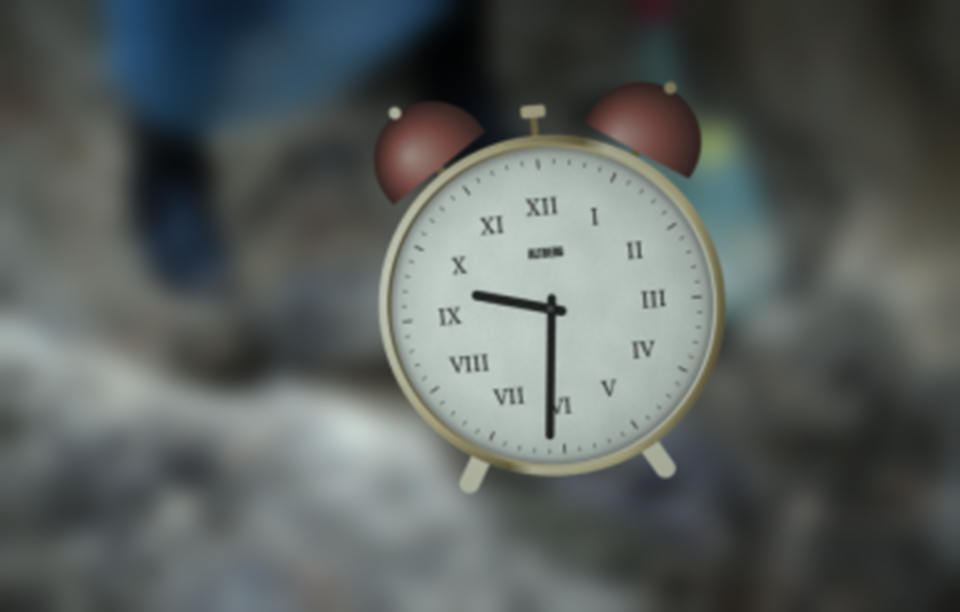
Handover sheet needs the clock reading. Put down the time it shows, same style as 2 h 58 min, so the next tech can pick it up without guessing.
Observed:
9 h 31 min
